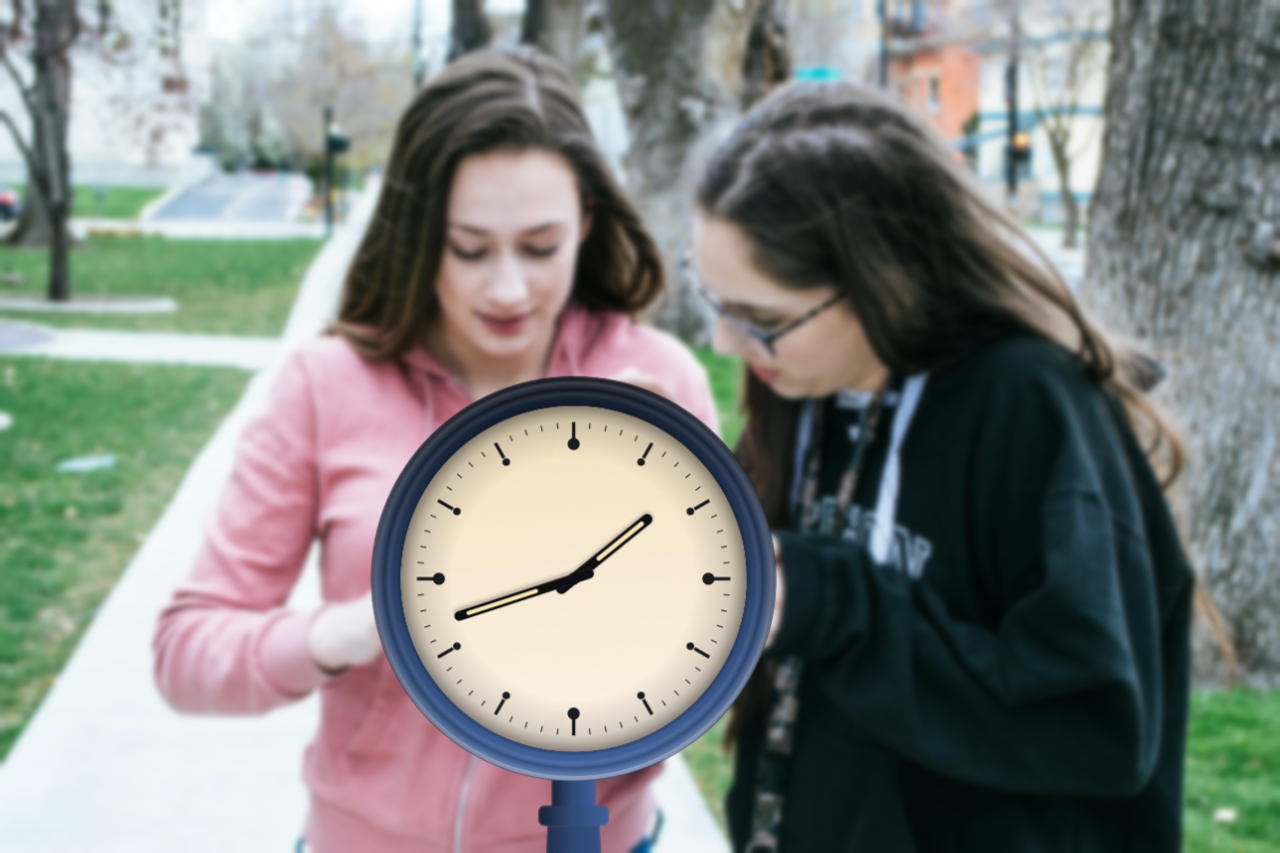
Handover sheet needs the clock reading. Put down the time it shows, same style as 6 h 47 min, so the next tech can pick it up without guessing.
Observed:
1 h 42 min
